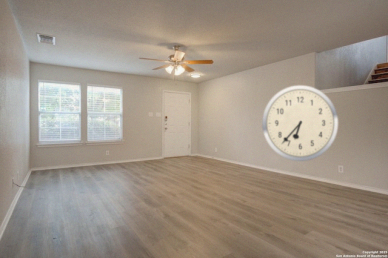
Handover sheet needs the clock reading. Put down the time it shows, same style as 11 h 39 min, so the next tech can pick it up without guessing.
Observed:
6 h 37 min
